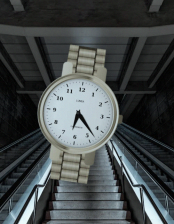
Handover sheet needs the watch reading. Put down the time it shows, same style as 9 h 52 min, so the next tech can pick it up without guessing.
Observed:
6 h 23 min
